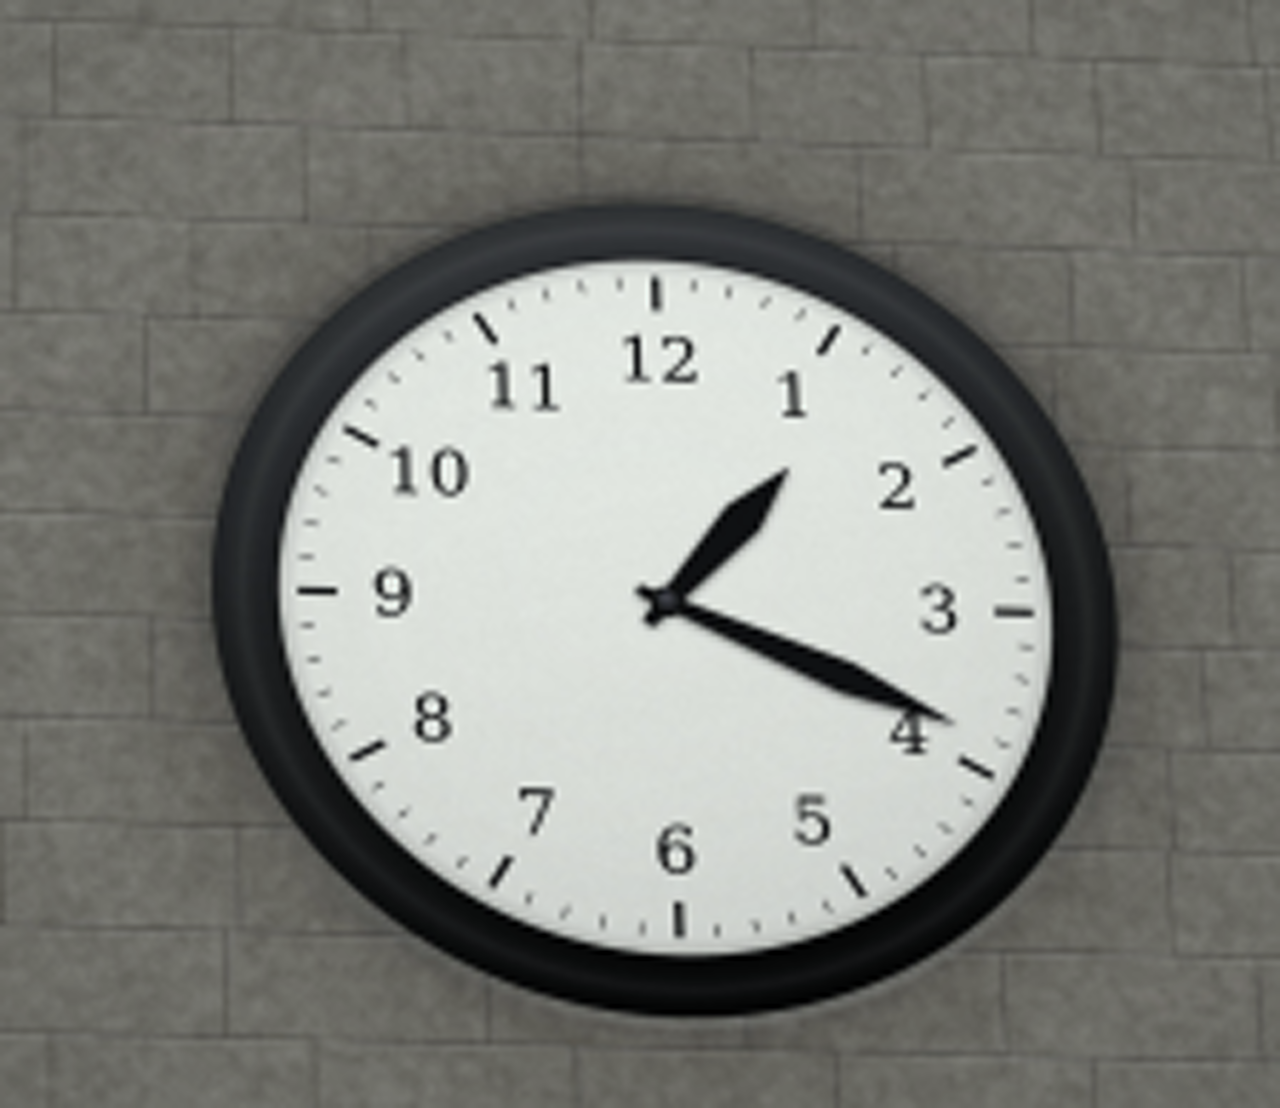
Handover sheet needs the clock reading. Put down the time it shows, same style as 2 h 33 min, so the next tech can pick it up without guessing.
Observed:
1 h 19 min
